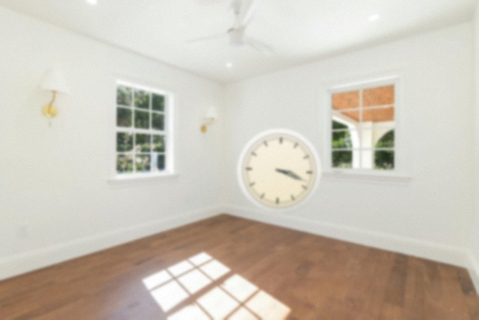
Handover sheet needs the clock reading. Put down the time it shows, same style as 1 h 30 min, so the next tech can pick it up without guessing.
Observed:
3 h 18 min
